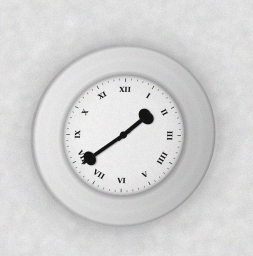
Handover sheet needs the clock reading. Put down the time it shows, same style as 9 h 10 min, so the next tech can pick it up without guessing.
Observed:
1 h 39 min
